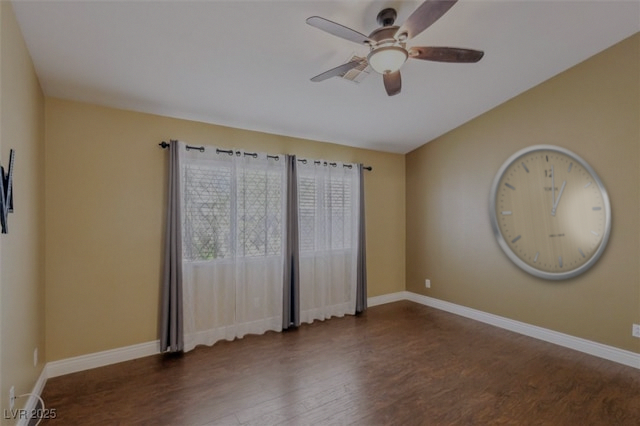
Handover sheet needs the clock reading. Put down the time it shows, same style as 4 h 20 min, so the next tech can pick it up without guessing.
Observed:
1 h 01 min
